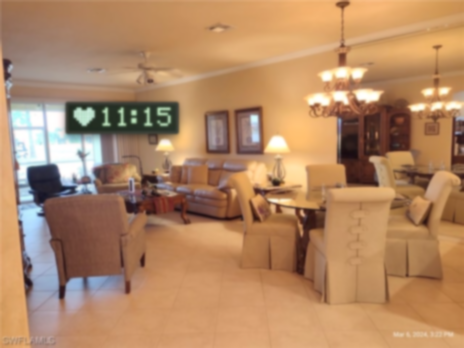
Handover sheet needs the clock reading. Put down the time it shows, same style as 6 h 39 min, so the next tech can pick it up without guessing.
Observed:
11 h 15 min
